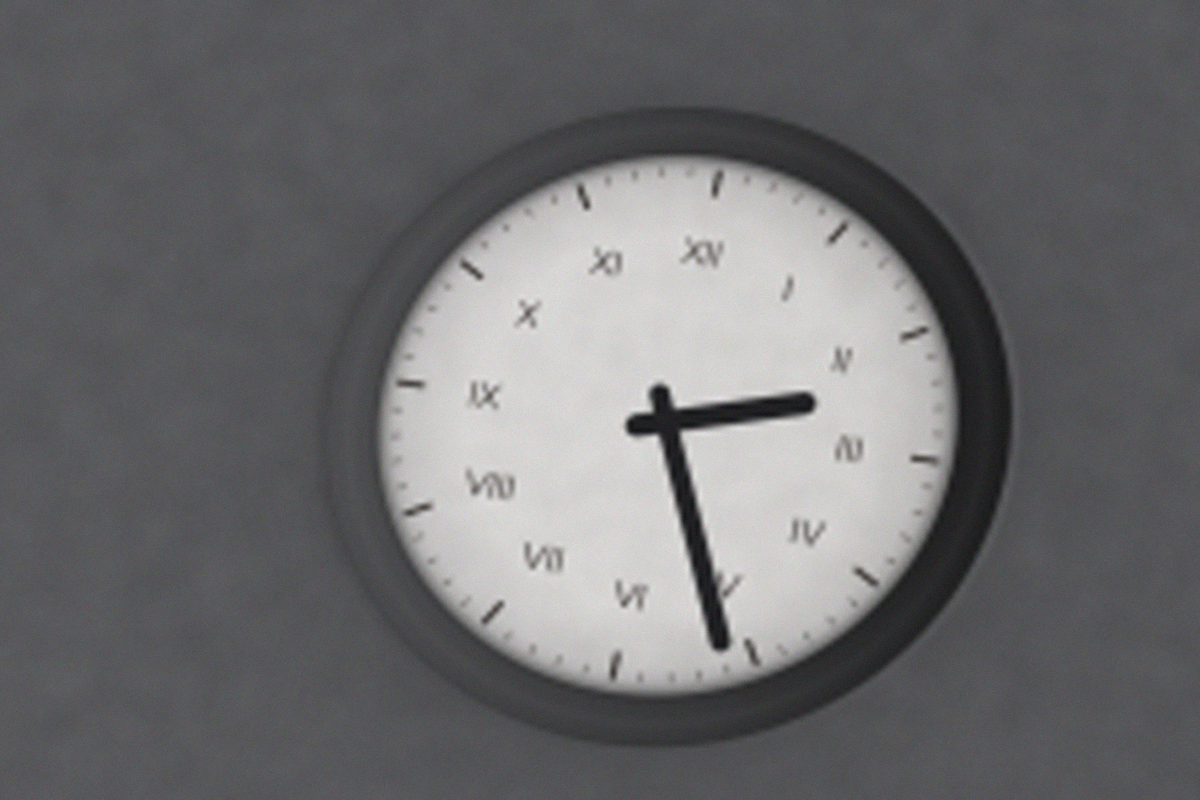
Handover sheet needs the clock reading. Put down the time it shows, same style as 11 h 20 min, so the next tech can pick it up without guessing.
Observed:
2 h 26 min
